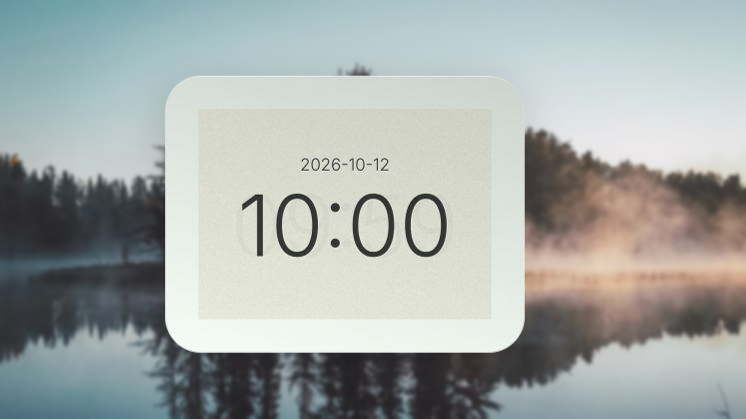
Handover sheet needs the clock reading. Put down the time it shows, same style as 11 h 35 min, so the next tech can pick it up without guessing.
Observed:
10 h 00 min
